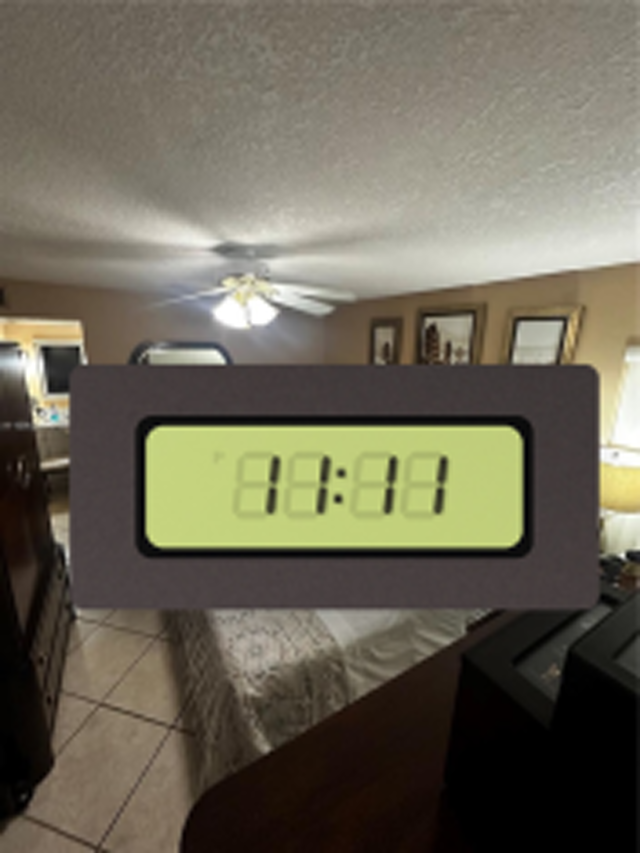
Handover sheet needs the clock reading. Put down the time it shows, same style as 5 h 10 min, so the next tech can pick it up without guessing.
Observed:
11 h 11 min
